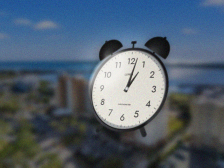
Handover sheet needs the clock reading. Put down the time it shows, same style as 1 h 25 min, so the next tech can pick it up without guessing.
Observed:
1 h 02 min
